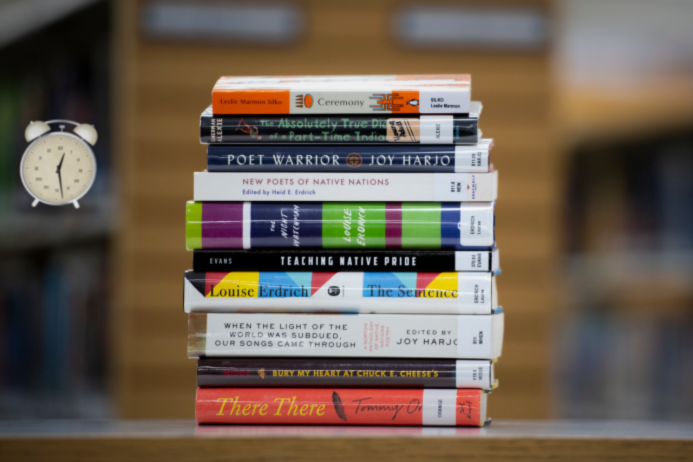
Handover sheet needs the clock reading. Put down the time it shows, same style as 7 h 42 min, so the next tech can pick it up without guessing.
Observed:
12 h 28 min
